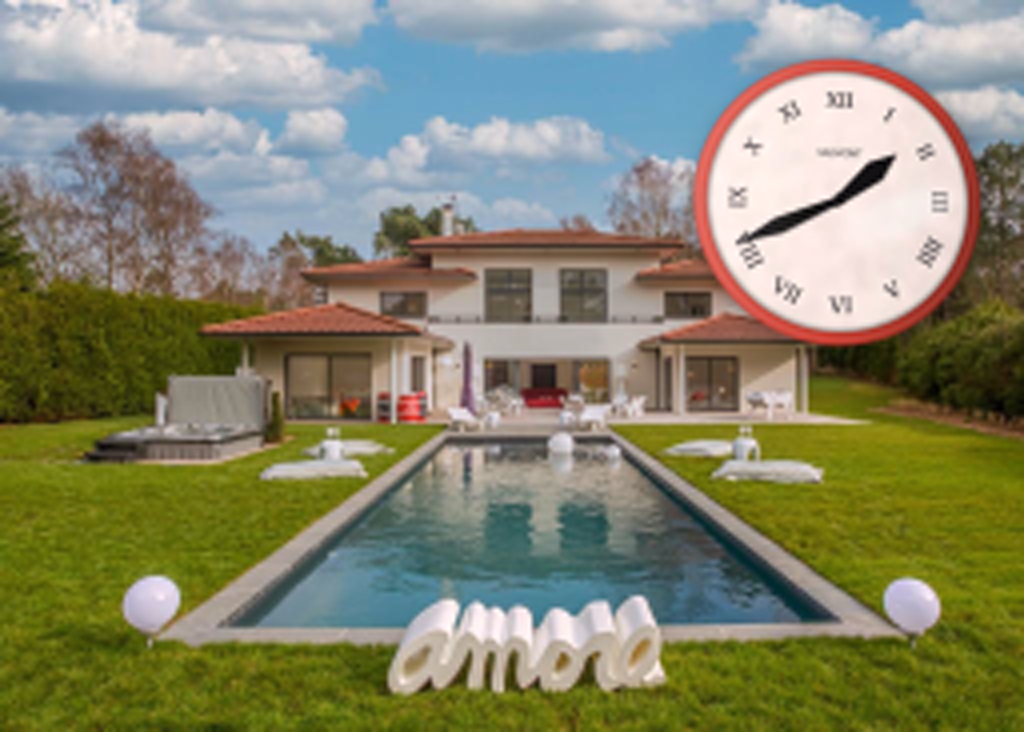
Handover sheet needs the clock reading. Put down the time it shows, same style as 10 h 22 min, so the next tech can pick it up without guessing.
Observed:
1 h 41 min
